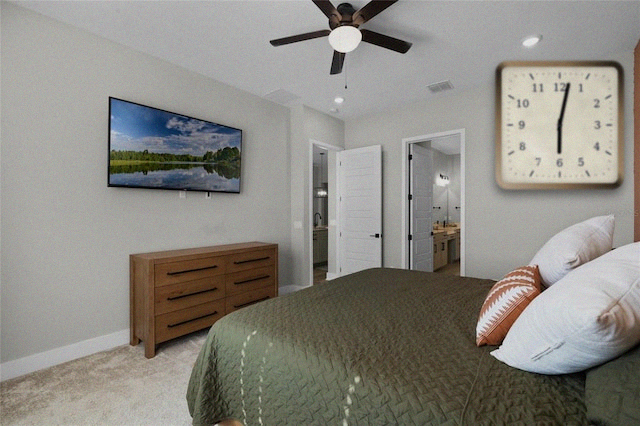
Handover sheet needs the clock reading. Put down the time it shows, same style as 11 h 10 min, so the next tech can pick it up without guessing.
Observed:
6 h 02 min
